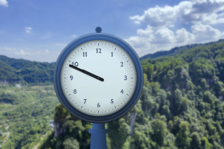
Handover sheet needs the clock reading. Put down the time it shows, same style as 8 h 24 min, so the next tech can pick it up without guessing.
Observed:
9 h 49 min
